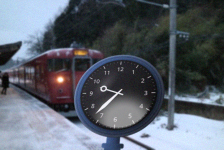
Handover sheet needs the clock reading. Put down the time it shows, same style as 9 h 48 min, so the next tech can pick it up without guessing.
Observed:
9 h 37 min
